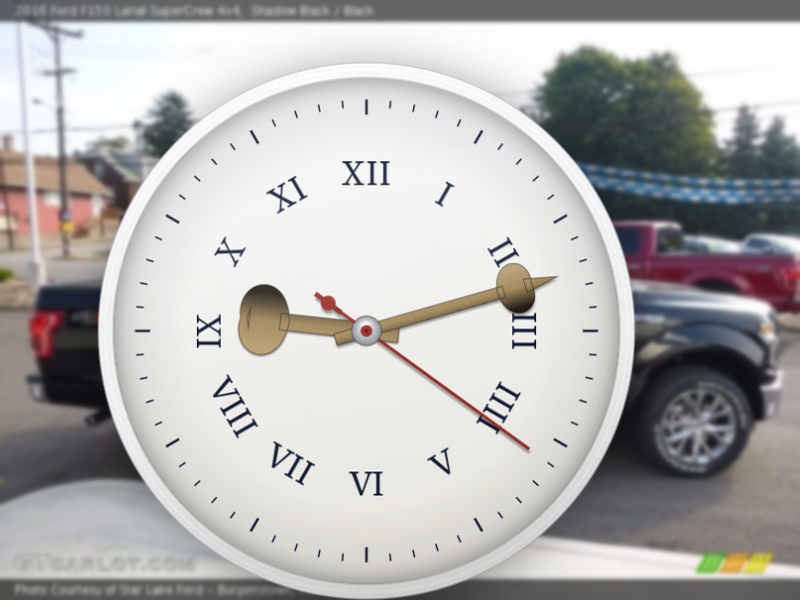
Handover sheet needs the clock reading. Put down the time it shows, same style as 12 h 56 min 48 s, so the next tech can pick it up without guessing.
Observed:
9 h 12 min 21 s
